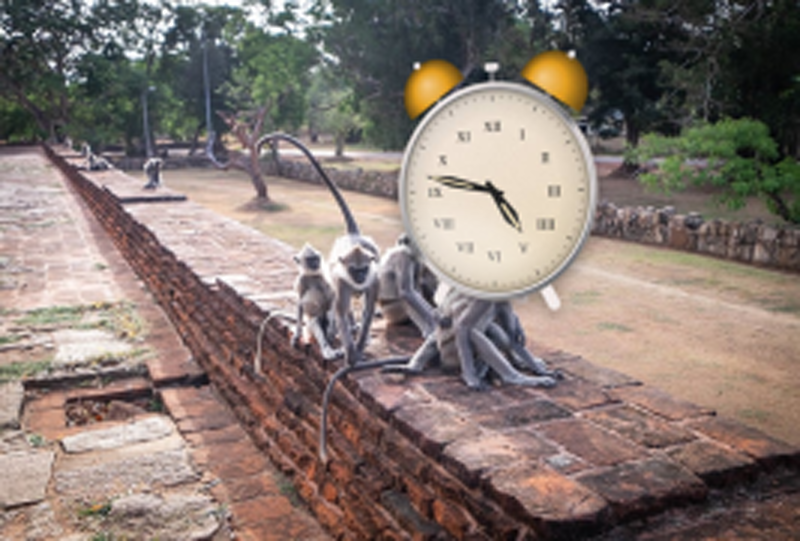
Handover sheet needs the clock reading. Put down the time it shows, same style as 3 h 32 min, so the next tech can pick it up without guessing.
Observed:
4 h 47 min
